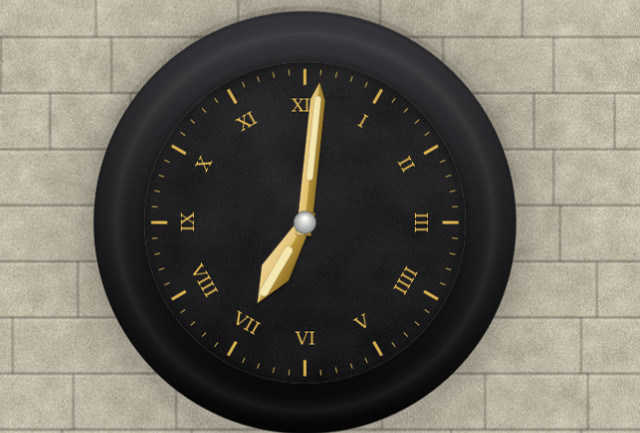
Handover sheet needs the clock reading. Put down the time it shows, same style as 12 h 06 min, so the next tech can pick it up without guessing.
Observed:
7 h 01 min
